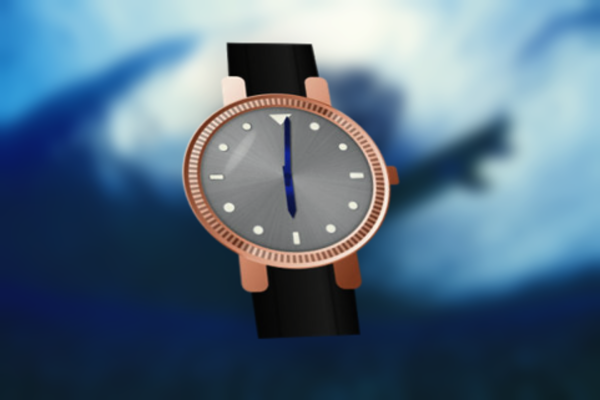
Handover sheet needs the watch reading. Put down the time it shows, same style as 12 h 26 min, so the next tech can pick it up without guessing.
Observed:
6 h 01 min
